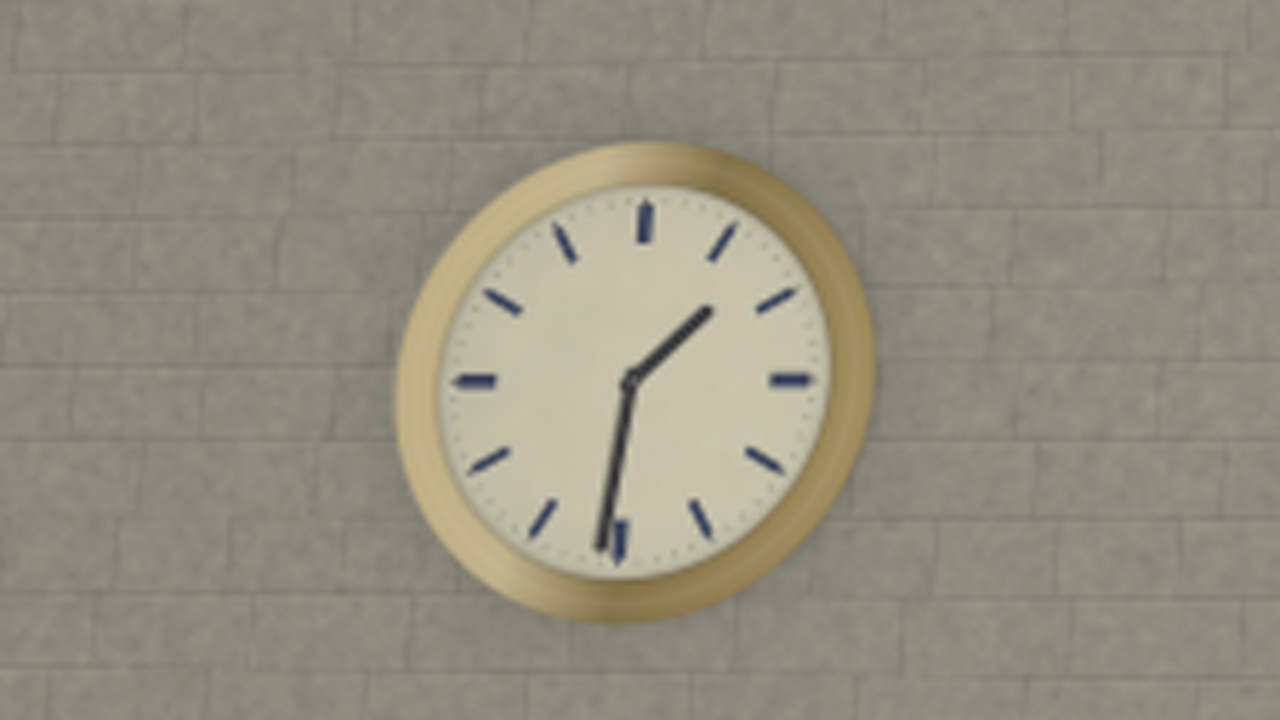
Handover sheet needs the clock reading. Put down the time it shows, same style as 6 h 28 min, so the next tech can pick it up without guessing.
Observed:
1 h 31 min
